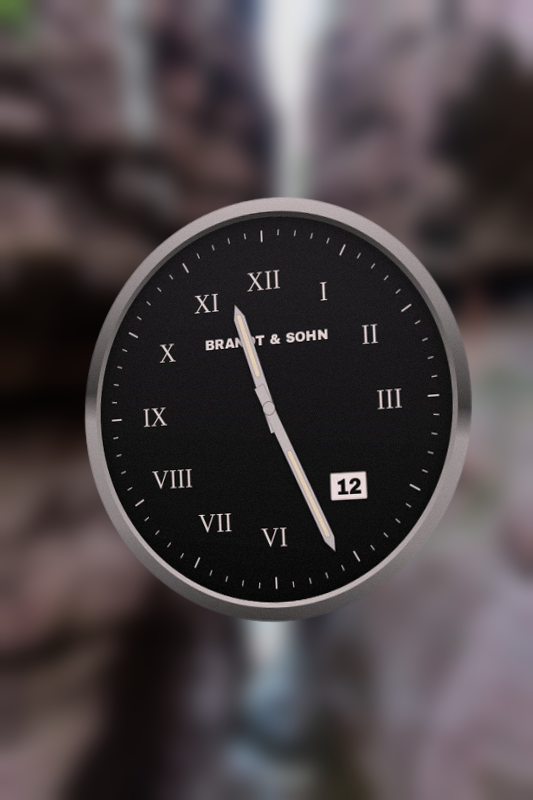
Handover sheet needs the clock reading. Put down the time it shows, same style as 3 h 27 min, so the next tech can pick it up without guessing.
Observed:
11 h 26 min
